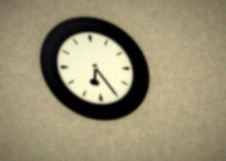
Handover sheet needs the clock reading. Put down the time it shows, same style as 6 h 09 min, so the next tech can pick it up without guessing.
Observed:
6 h 25 min
